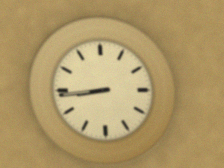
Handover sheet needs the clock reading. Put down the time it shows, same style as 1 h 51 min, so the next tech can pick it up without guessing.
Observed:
8 h 44 min
